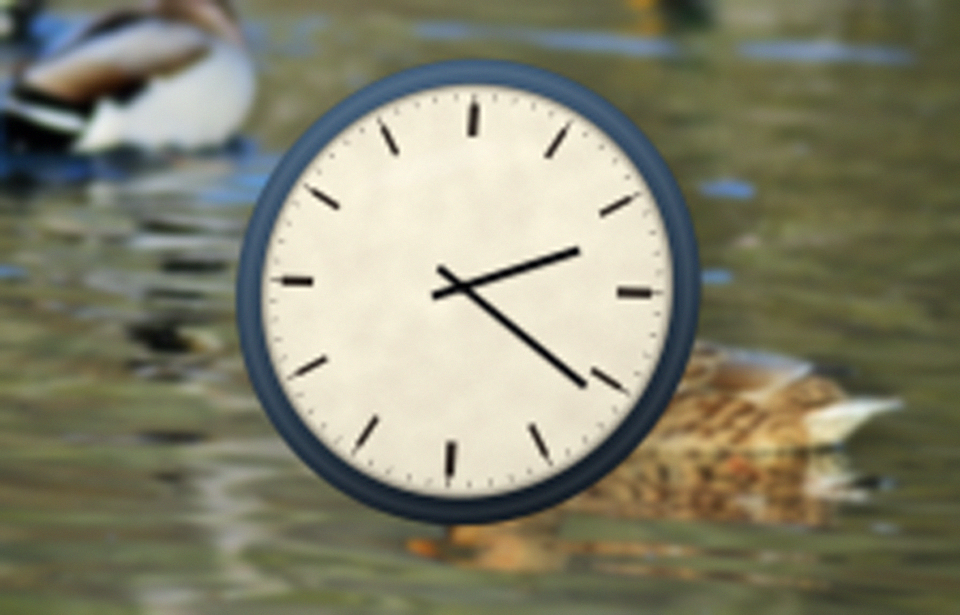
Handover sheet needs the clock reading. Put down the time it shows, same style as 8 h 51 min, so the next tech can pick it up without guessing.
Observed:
2 h 21 min
